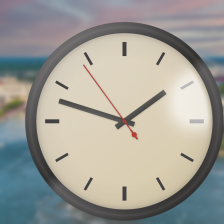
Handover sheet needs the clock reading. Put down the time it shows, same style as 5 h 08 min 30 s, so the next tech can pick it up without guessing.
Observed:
1 h 47 min 54 s
